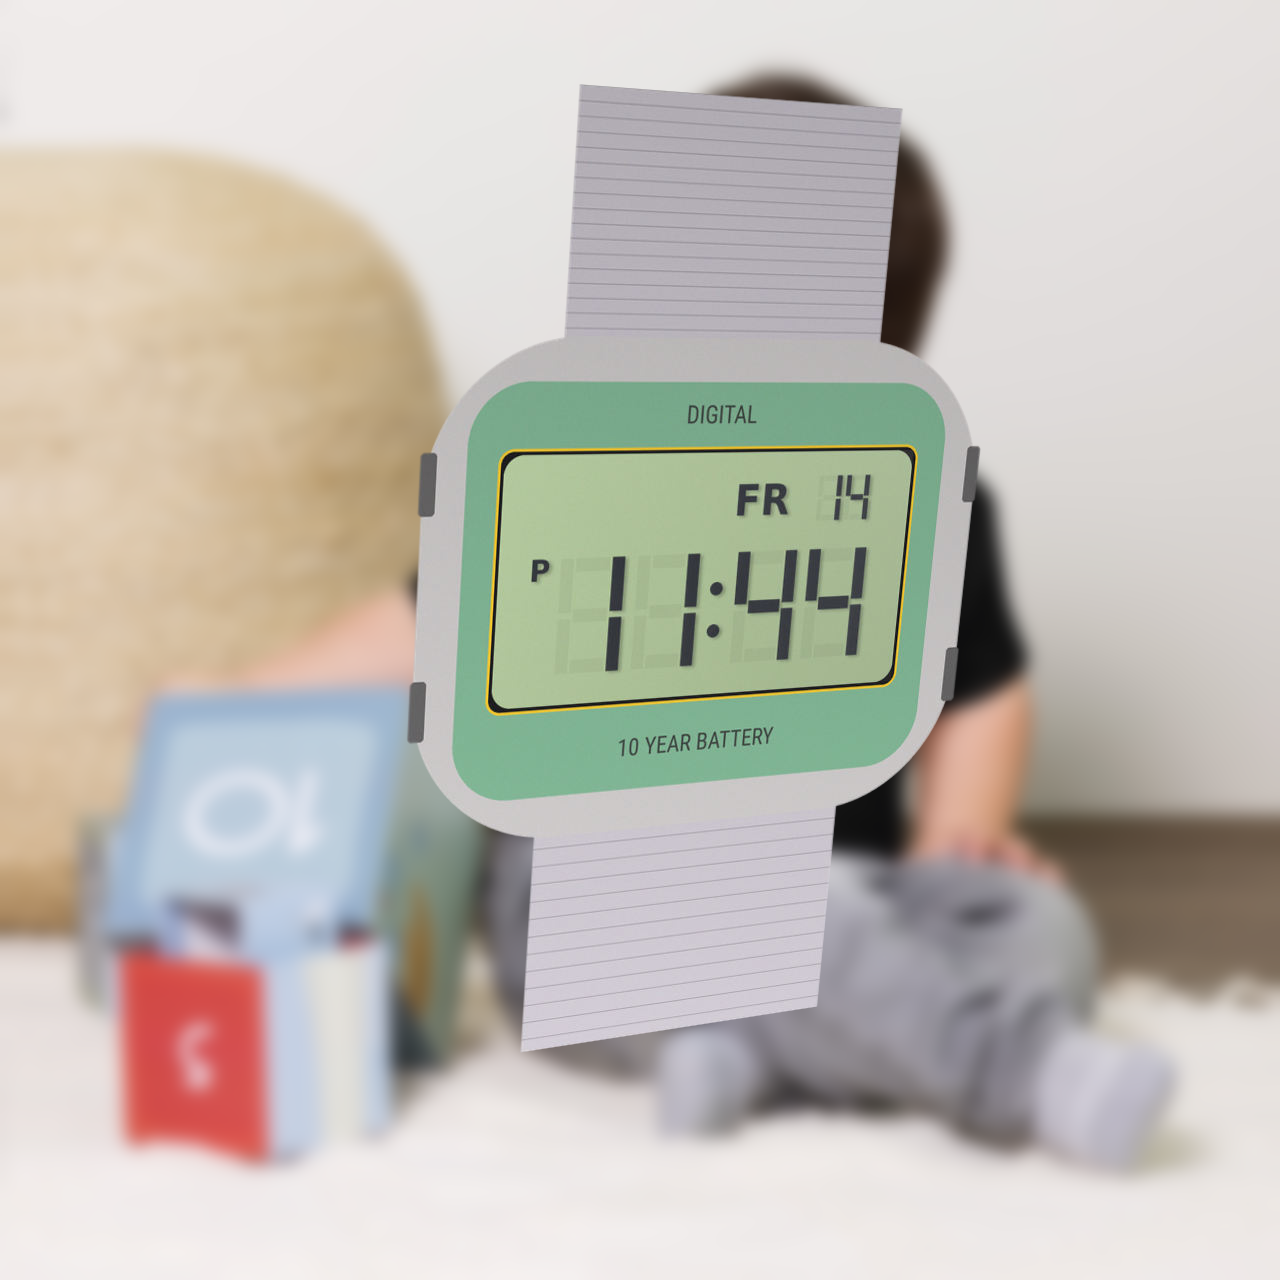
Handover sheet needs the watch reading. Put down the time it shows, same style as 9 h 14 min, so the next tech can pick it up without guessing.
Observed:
11 h 44 min
